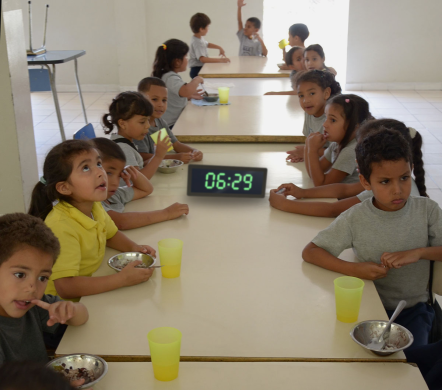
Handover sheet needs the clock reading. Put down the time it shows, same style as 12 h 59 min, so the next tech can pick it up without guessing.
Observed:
6 h 29 min
